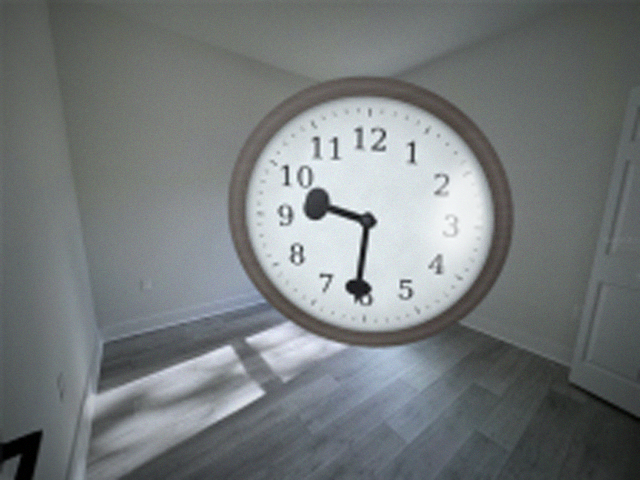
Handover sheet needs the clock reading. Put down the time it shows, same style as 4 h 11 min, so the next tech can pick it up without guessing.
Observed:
9 h 31 min
